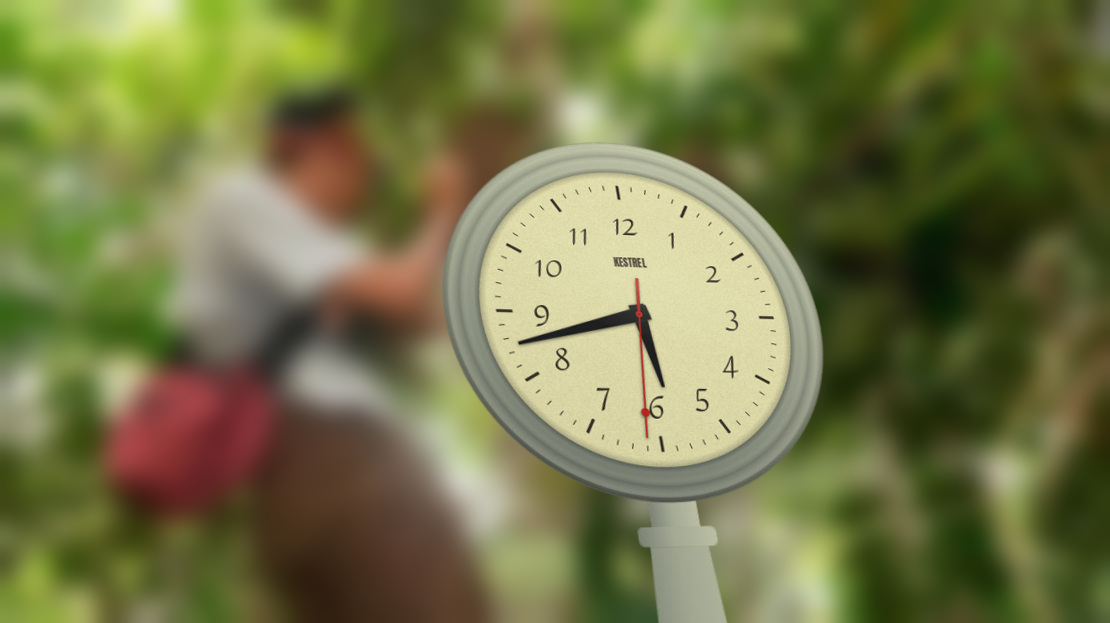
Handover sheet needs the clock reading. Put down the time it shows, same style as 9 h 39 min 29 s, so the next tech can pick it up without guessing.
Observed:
5 h 42 min 31 s
